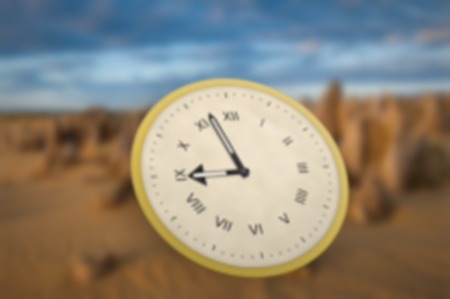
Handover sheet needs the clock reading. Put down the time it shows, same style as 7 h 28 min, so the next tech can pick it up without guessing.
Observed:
8 h 57 min
